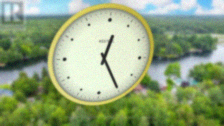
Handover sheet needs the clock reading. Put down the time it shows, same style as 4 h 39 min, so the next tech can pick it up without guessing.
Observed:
12 h 25 min
